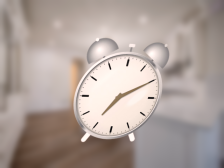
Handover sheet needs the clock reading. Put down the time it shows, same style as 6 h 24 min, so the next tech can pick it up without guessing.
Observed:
7 h 10 min
